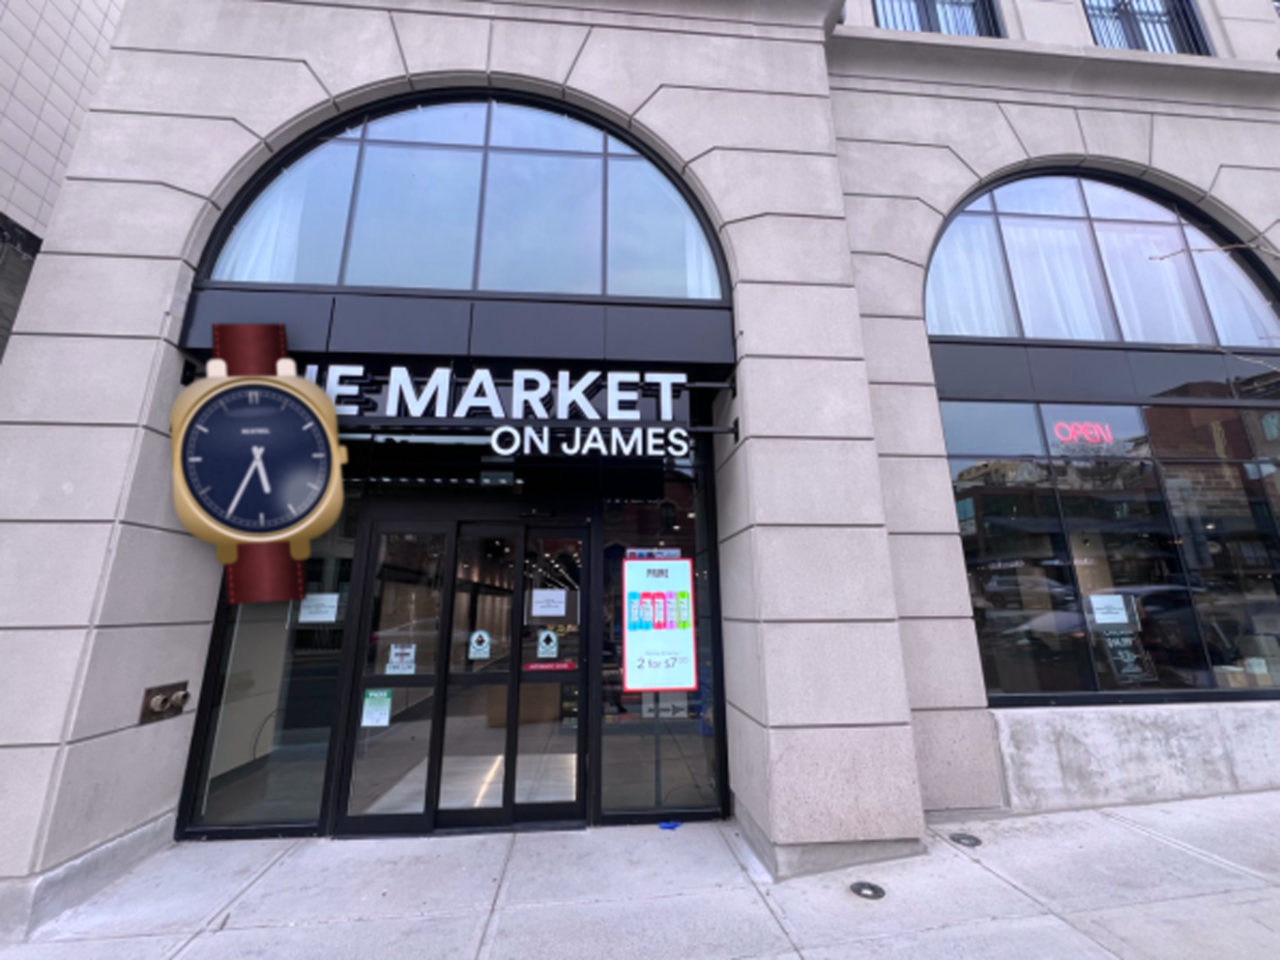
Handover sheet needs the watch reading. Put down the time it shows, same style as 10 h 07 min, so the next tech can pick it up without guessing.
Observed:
5 h 35 min
